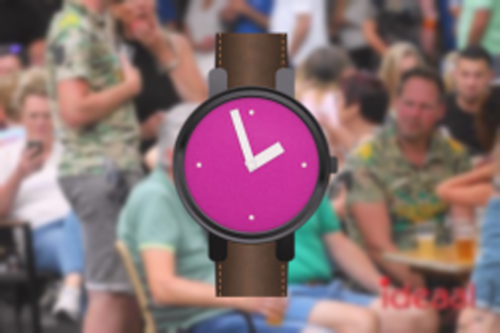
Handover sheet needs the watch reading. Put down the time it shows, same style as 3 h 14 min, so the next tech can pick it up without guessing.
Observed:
1 h 57 min
